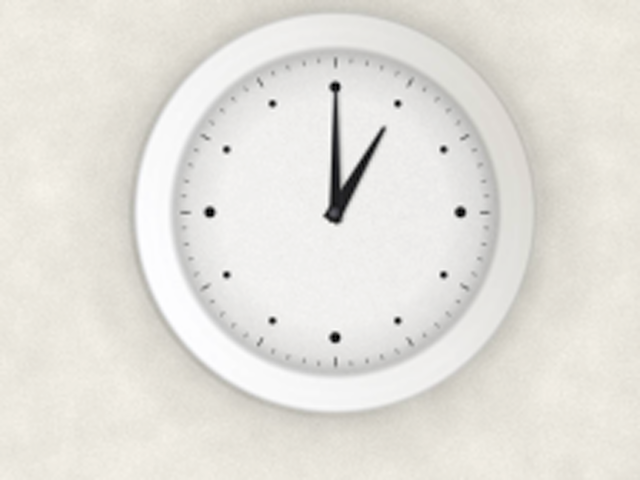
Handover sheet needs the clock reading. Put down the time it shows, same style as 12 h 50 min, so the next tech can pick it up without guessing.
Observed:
1 h 00 min
